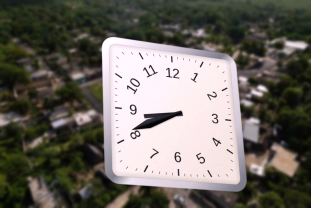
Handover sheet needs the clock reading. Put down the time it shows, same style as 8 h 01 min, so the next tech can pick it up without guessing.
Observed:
8 h 41 min
